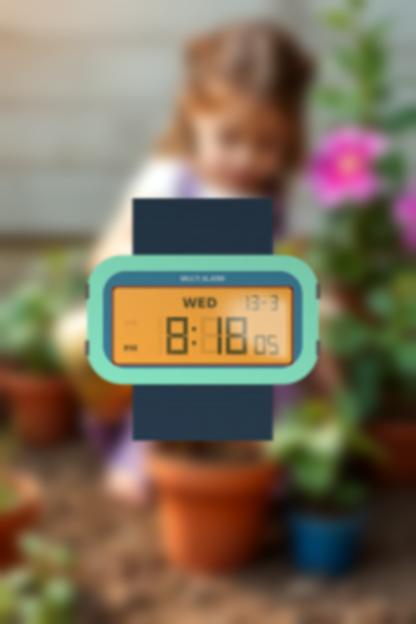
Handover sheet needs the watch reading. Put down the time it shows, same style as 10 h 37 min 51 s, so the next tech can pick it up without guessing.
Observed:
8 h 18 min 05 s
